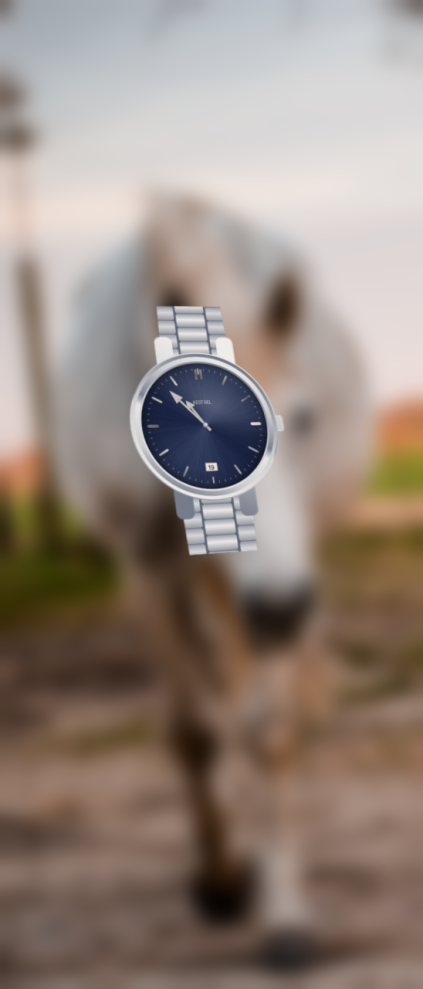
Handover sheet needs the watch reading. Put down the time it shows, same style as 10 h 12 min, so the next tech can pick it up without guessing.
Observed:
10 h 53 min
